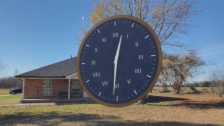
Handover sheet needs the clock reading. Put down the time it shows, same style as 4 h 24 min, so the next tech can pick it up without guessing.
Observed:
12 h 31 min
